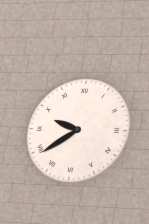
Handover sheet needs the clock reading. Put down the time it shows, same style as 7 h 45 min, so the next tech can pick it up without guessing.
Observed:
9 h 39 min
